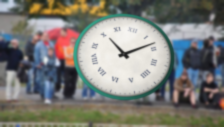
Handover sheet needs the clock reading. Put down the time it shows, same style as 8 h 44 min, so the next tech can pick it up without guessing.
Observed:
10 h 08 min
